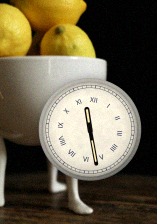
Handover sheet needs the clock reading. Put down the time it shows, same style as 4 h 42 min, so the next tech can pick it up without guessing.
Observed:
11 h 27 min
